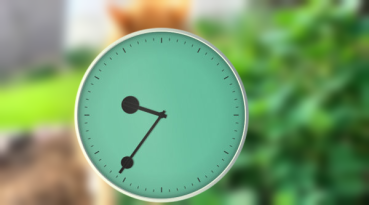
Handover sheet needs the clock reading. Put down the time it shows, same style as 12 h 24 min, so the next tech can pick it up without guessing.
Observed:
9 h 36 min
